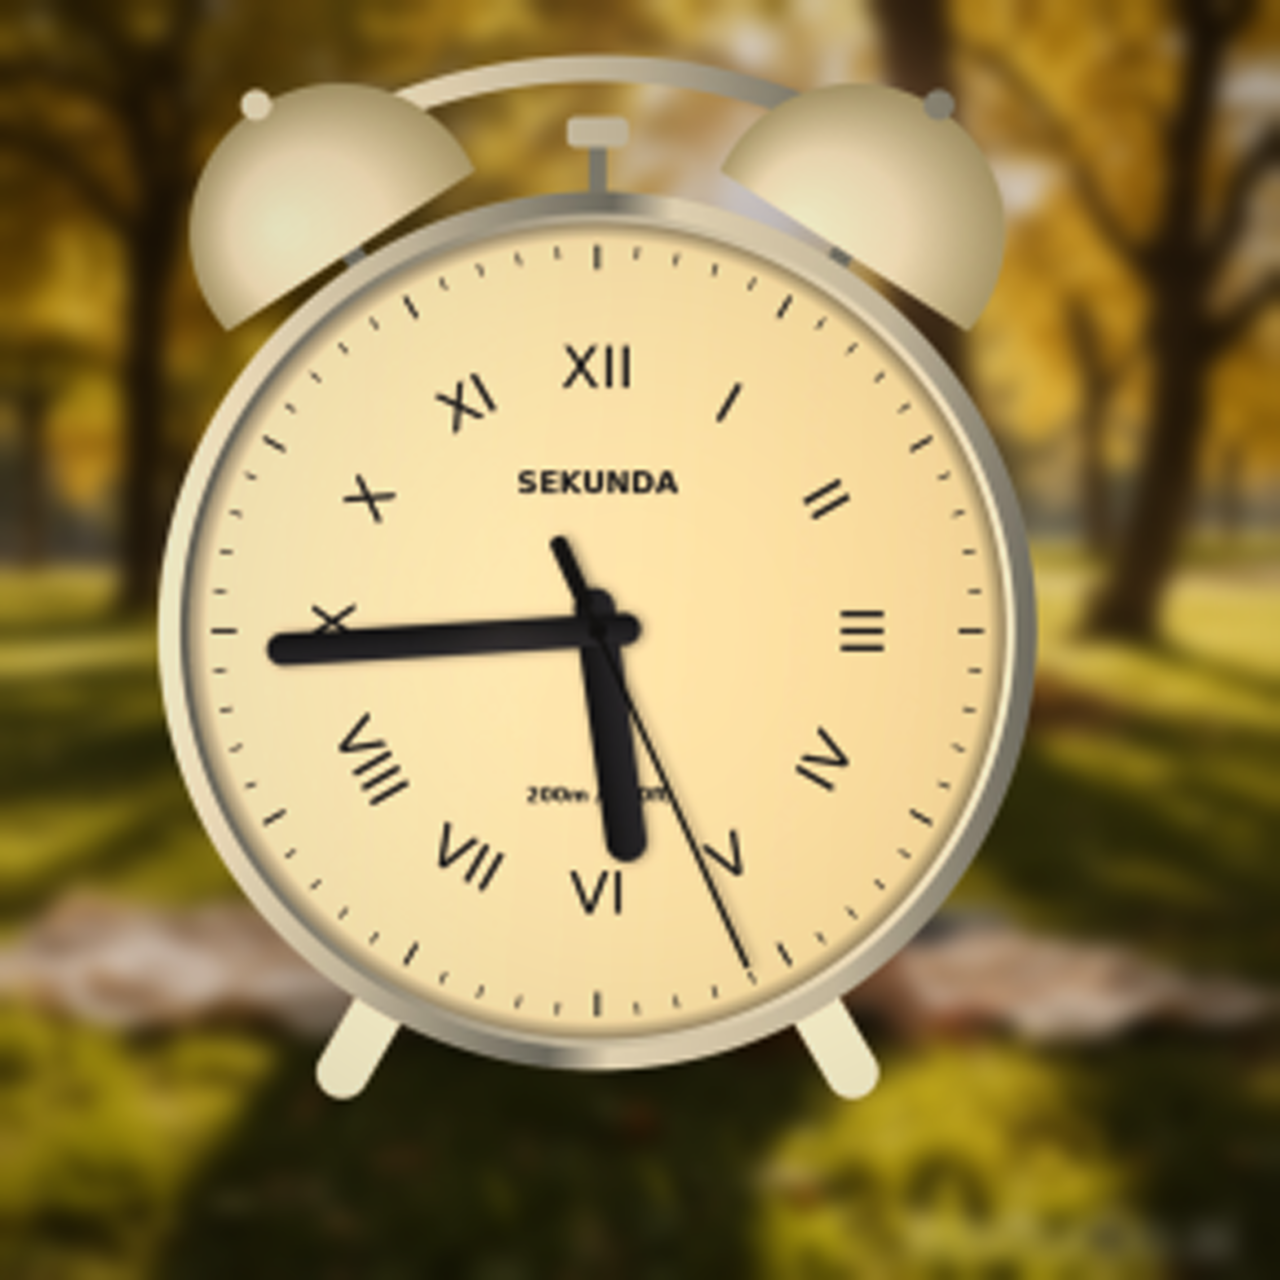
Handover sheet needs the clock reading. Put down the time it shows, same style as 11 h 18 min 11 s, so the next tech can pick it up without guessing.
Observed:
5 h 44 min 26 s
